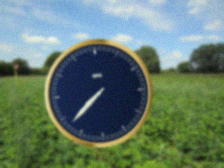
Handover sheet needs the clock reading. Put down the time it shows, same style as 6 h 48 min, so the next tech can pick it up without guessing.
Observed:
7 h 38 min
